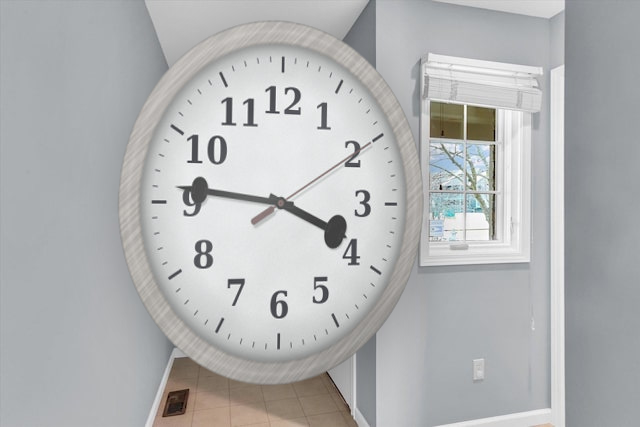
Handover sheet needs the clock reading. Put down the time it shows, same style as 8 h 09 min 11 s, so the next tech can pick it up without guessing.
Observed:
3 h 46 min 10 s
